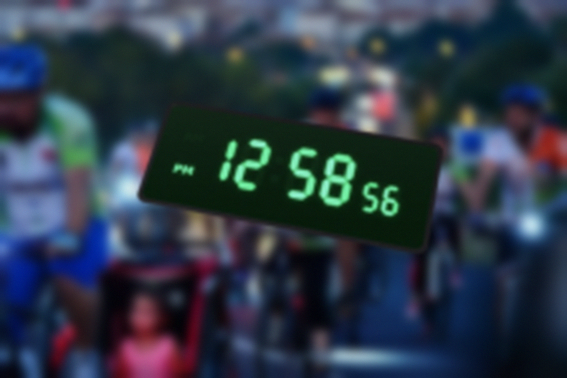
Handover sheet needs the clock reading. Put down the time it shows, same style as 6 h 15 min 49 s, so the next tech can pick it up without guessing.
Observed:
12 h 58 min 56 s
